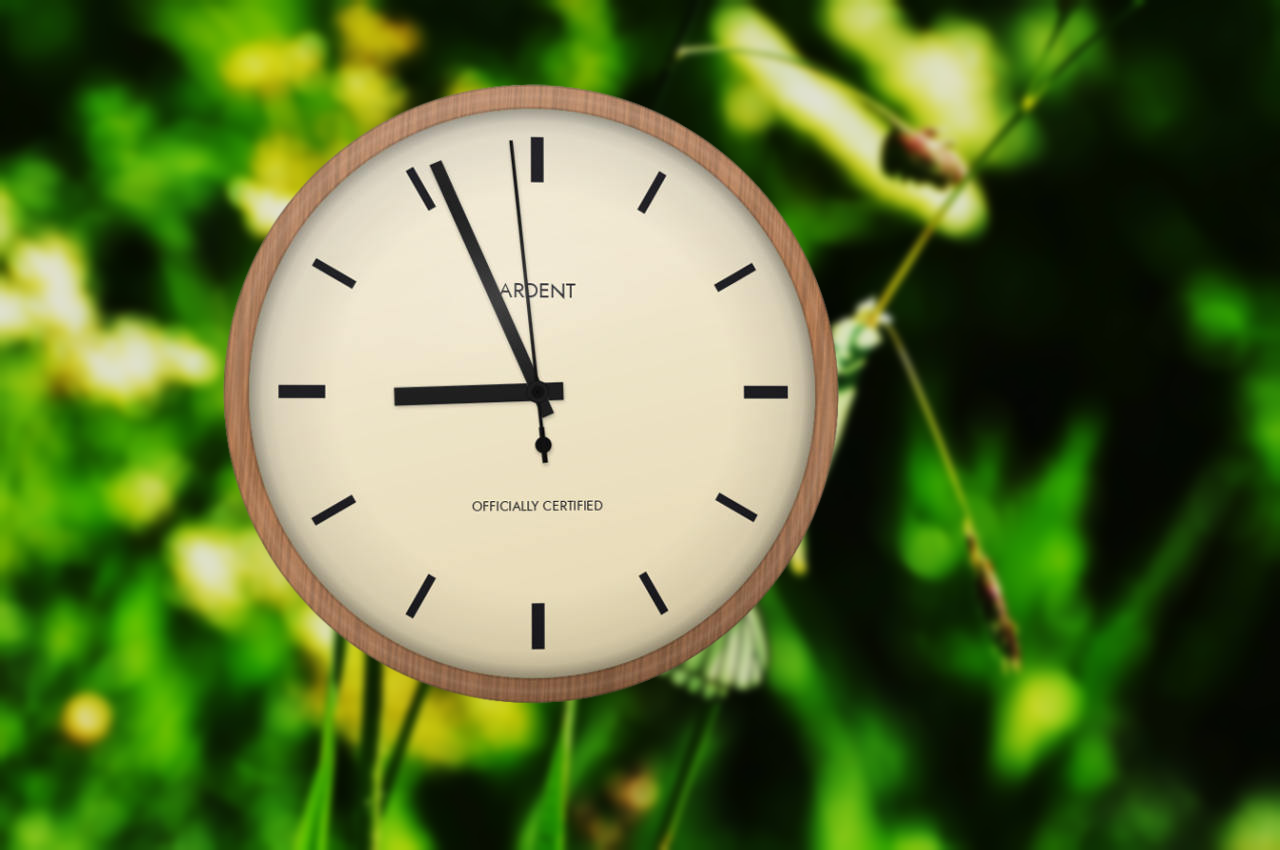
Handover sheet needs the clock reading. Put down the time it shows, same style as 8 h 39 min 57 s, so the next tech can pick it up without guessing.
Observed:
8 h 55 min 59 s
